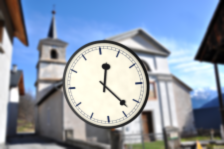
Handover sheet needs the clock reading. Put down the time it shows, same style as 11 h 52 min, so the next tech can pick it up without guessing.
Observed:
12 h 23 min
